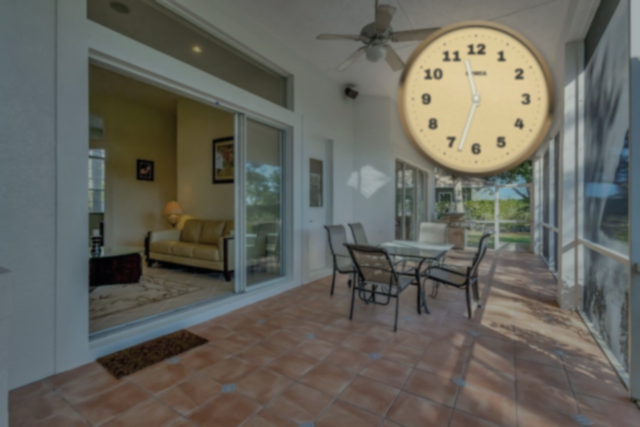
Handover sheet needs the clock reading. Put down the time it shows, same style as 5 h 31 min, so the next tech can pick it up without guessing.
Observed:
11 h 33 min
